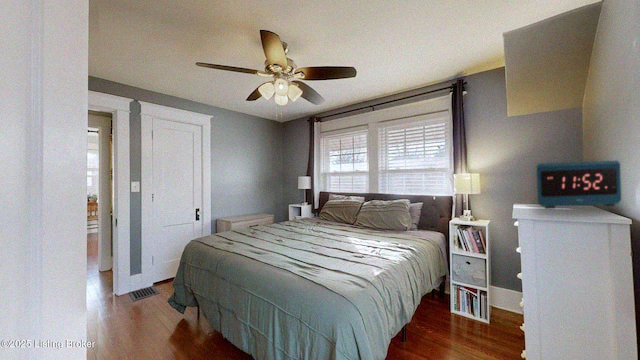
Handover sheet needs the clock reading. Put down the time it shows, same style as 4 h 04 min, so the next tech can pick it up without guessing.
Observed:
11 h 52 min
